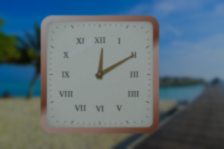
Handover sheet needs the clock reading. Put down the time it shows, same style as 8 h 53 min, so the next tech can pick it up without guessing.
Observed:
12 h 10 min
